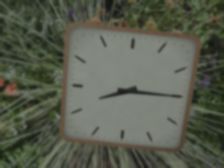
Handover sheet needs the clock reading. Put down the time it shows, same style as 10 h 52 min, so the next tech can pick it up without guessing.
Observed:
8 h 15 min
